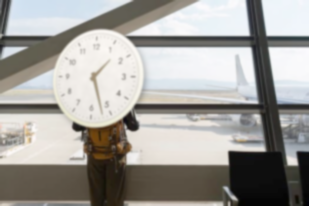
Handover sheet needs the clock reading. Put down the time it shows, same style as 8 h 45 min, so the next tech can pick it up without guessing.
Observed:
1 h 27 min
